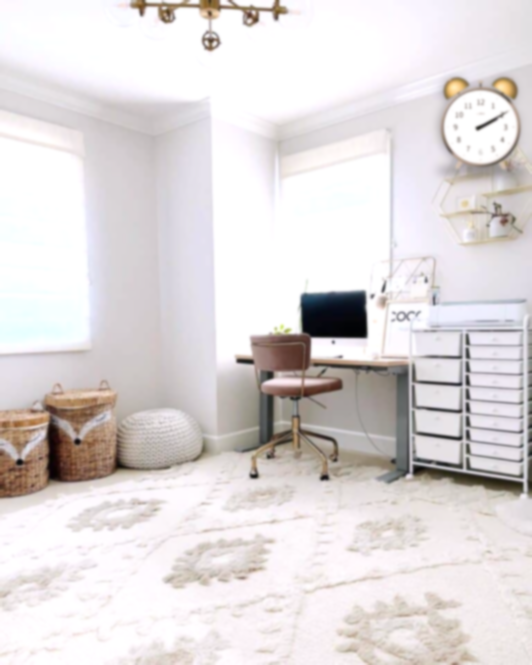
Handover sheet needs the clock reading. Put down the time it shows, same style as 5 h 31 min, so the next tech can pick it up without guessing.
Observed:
2 h 10 min
